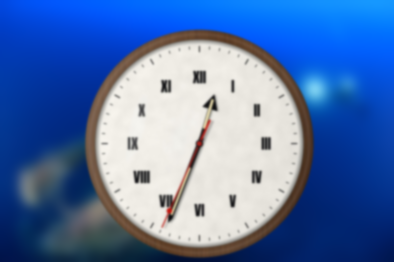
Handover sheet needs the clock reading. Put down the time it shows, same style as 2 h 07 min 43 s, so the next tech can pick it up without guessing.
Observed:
12 h 33 min 34 s
